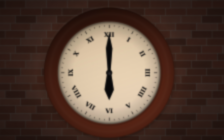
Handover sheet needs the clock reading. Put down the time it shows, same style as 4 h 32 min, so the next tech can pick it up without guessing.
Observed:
6 h 00 min
